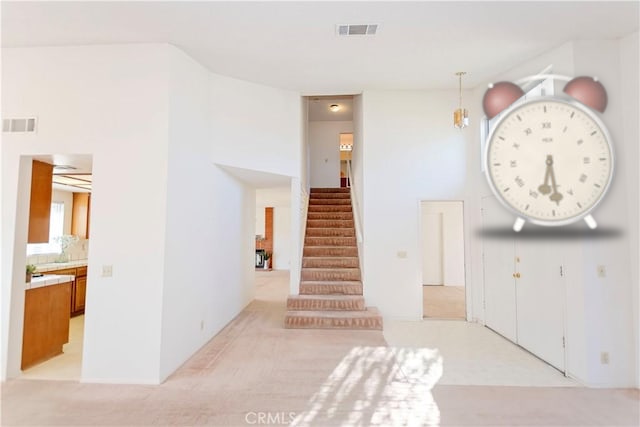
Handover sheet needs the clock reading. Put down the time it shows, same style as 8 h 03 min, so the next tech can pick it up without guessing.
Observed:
6 h 29 min
